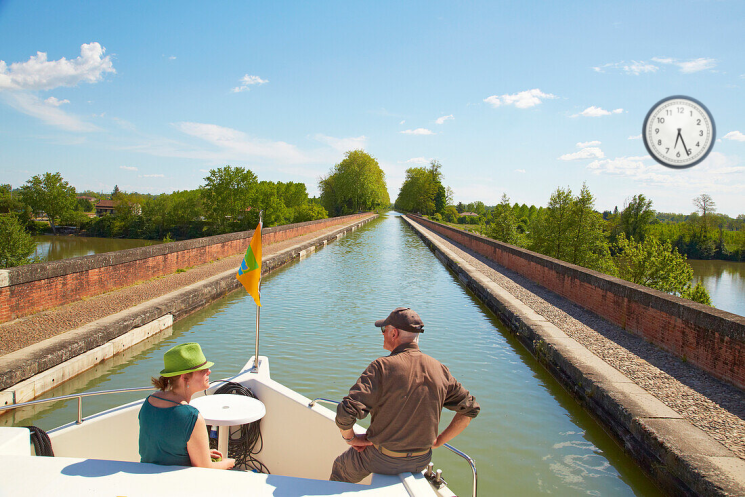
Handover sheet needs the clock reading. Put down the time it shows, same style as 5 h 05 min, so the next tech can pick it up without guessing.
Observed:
6 h 26 min
